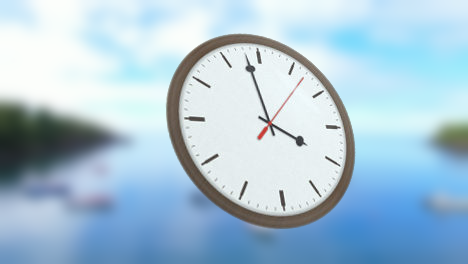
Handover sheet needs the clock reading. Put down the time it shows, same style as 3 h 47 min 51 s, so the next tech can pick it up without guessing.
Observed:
3 h 58 min 07 s
